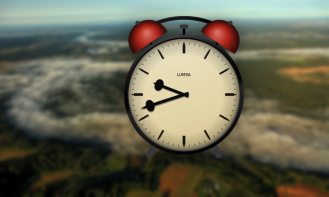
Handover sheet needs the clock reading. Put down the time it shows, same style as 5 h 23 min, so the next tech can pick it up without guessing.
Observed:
9 h 42 min
